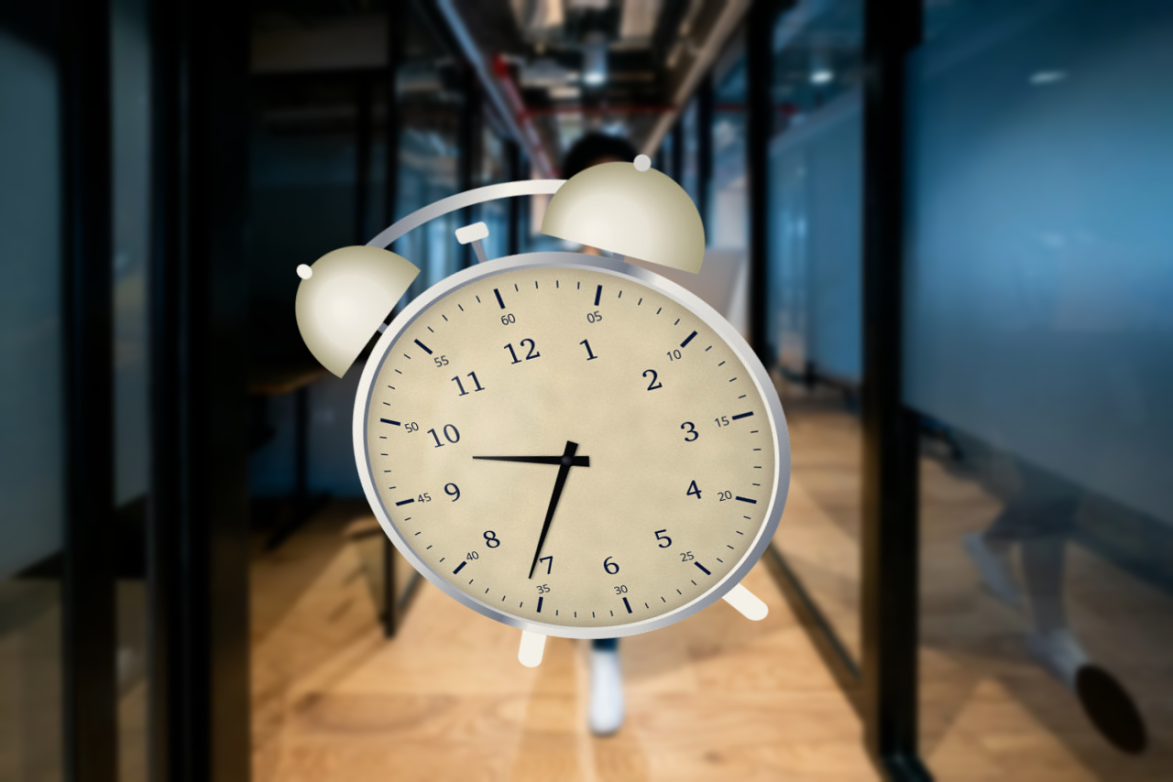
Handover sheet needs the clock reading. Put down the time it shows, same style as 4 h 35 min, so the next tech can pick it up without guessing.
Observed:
9 h 36 min
